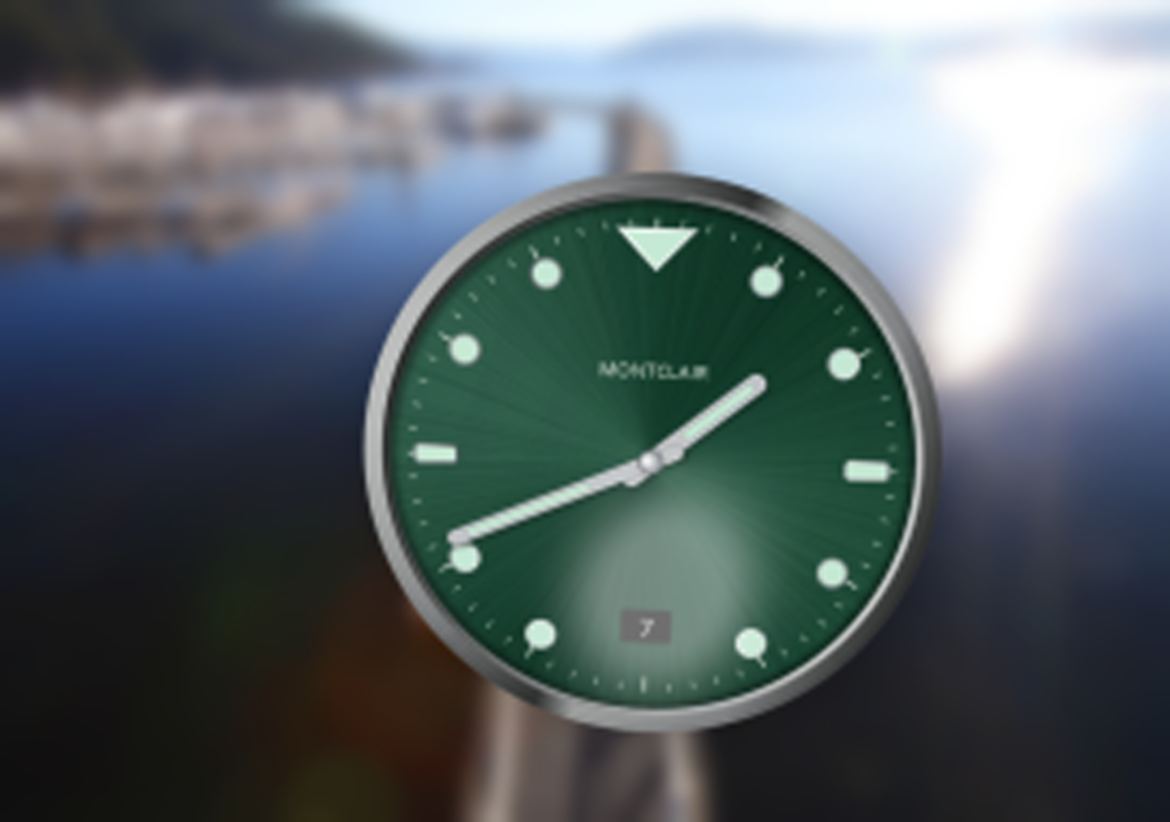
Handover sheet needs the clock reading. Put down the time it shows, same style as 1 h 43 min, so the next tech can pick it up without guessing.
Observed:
1 h 41 min
